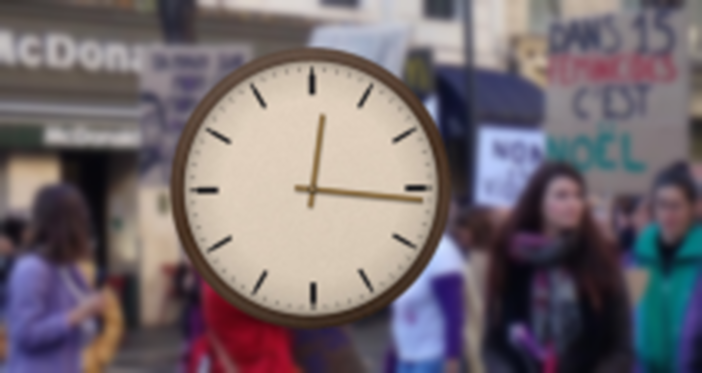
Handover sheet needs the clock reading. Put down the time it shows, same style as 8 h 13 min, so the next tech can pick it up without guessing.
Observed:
12 h 16 min
